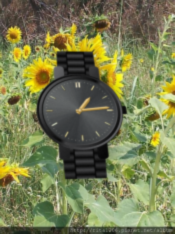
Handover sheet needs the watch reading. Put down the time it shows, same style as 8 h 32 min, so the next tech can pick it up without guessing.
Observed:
1 h 14 min
